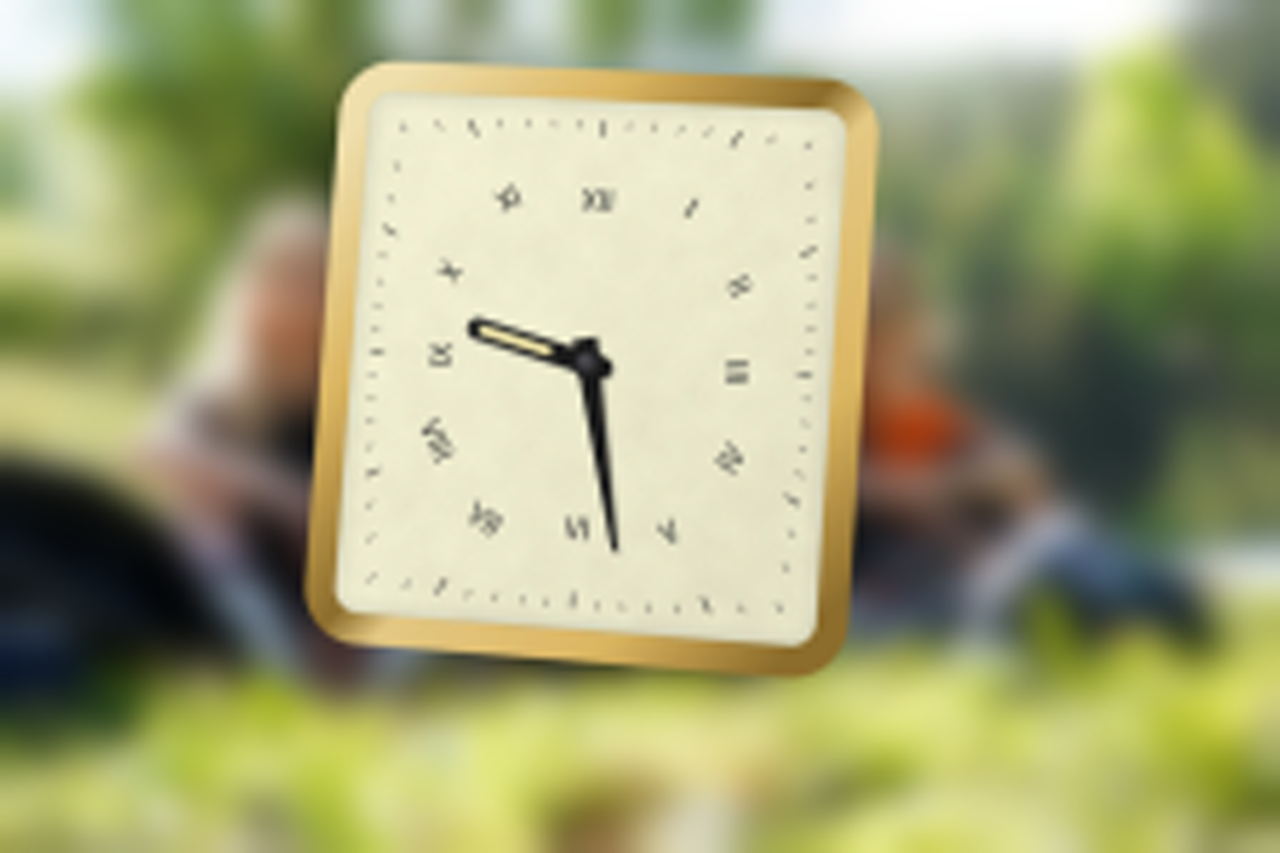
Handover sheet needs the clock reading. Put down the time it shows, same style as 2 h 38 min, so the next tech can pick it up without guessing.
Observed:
9 h 28 min
